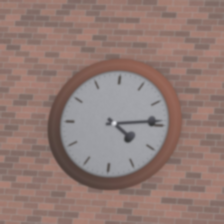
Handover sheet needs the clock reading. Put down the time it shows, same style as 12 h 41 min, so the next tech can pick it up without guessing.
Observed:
4 h 14 min
